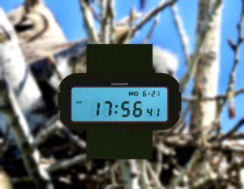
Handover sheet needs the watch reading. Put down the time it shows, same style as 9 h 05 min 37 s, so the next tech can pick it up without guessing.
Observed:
17 h 56 min 41 s
